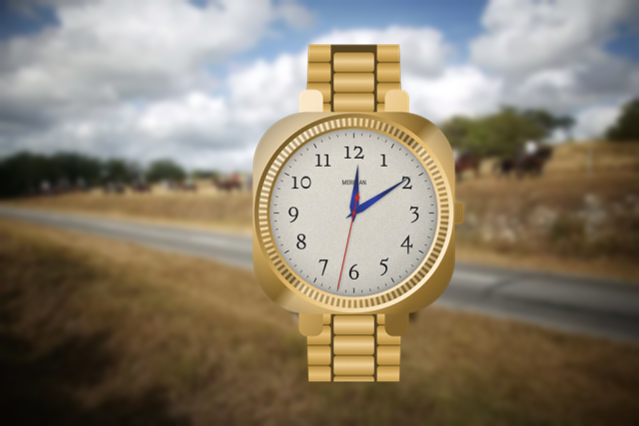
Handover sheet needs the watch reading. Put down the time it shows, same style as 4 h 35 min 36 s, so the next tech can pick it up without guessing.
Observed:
12 h 09 min 32 s
